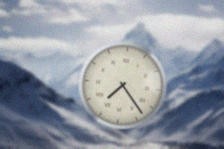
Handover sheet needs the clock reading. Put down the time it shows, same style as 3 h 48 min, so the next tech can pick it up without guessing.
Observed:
7 h 23 min
